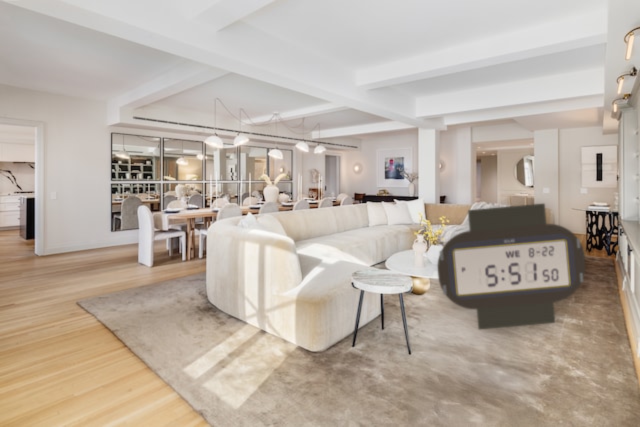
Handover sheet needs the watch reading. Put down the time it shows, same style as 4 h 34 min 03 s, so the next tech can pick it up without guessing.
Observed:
5 h 51 min 50 s
